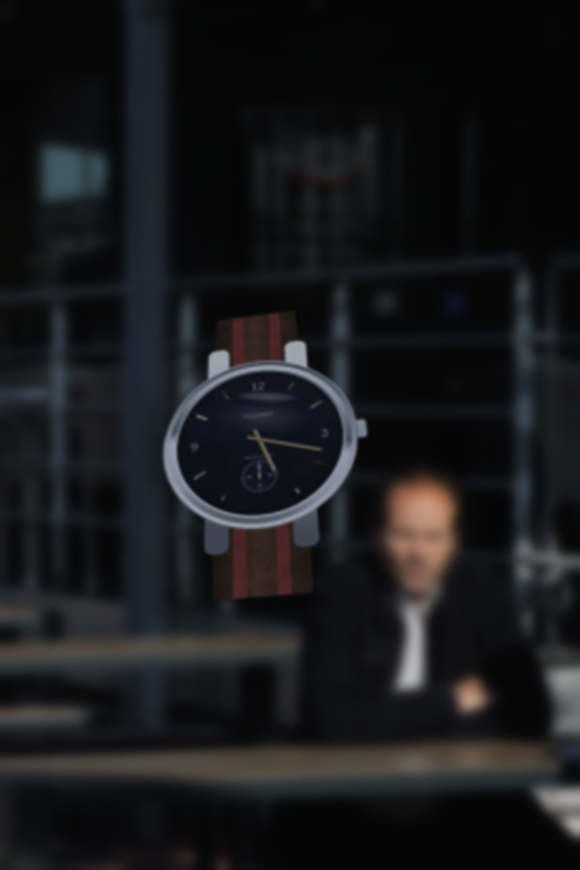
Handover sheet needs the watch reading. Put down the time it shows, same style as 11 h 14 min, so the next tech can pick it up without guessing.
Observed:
5 h 18 min
